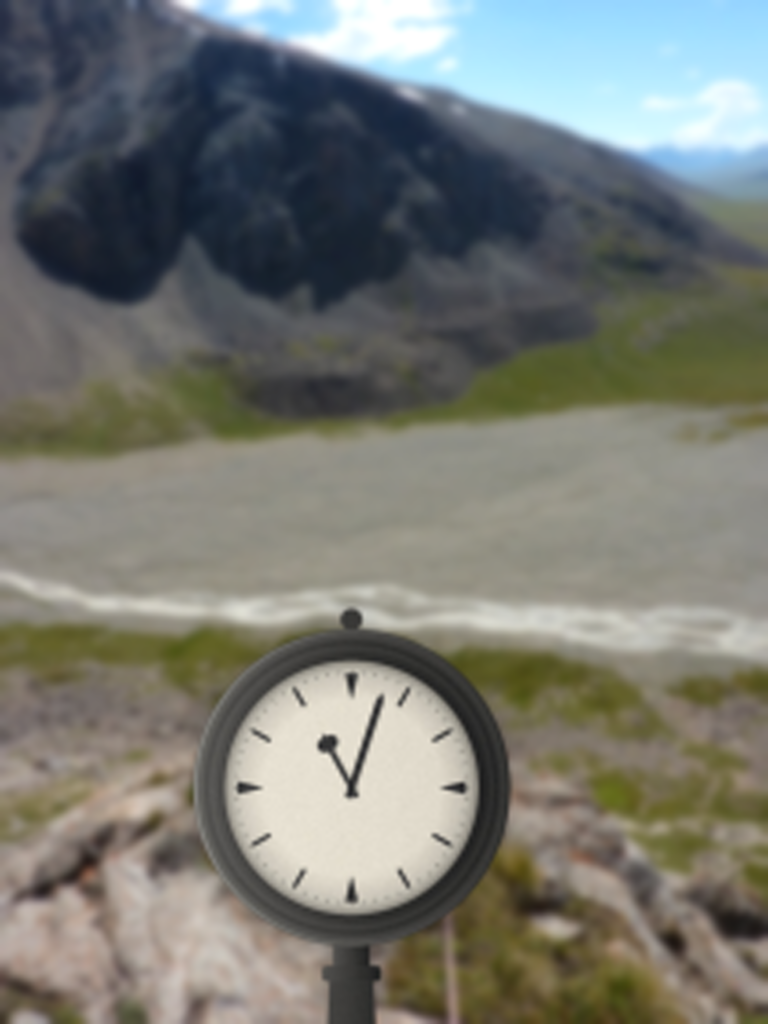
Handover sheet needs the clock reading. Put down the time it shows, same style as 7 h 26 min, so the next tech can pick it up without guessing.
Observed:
11 h 03 min
